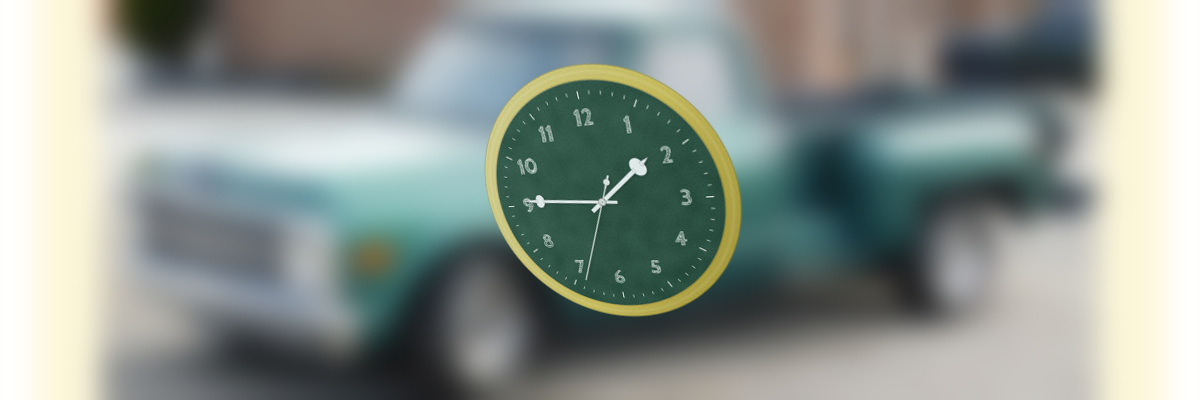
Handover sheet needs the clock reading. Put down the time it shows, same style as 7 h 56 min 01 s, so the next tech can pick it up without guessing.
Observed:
1 h 45 min 34 s
